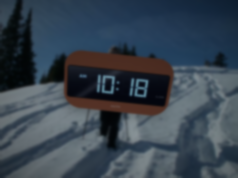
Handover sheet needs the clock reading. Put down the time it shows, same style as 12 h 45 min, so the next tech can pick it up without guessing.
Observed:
10 h 18 min
